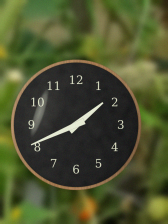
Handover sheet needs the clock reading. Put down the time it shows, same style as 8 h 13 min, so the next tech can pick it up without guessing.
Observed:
1 h 41 min
